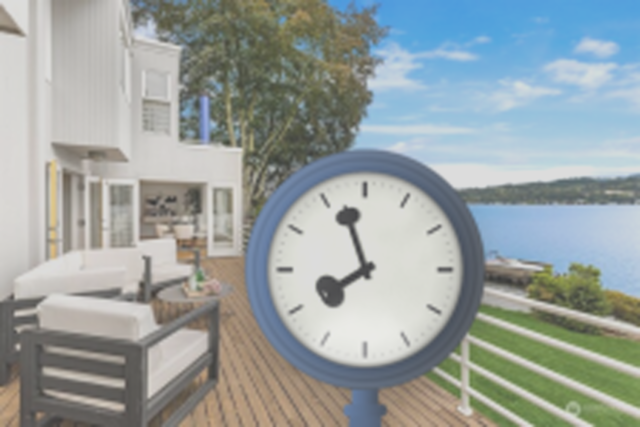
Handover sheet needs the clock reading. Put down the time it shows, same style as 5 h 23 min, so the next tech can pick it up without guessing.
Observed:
7 h 57 min
